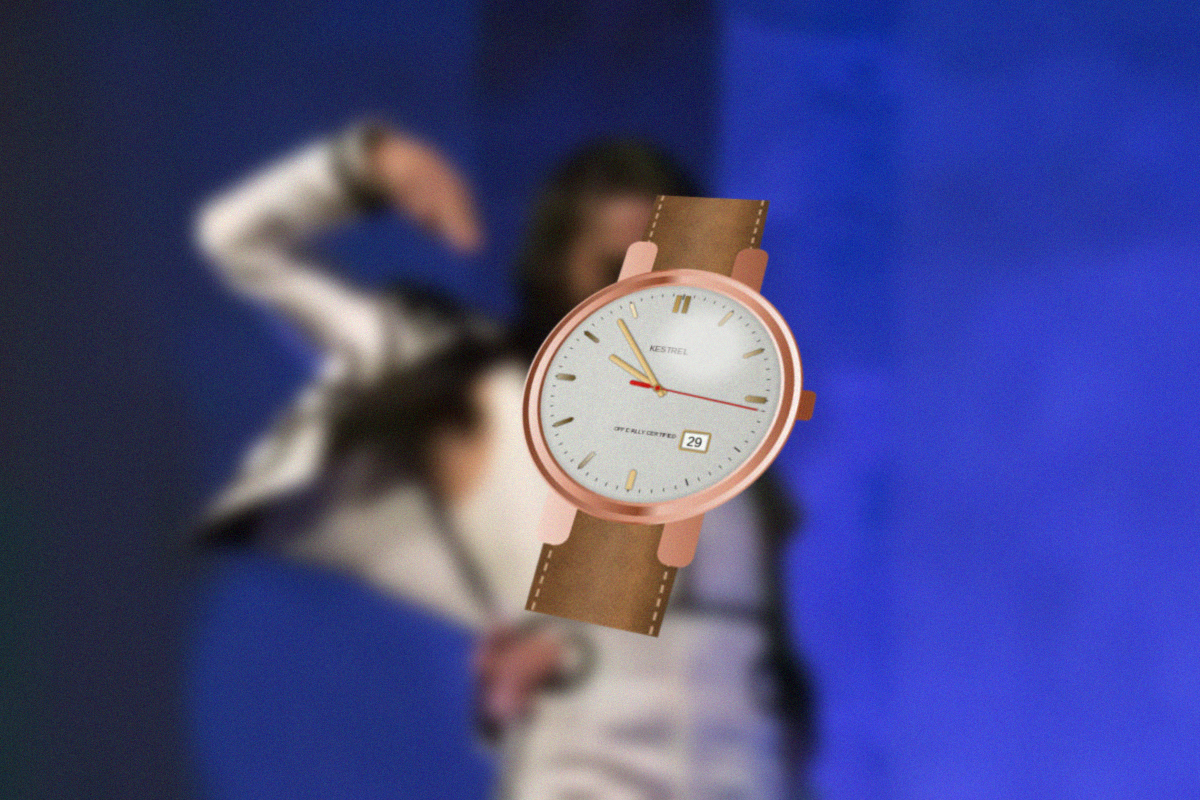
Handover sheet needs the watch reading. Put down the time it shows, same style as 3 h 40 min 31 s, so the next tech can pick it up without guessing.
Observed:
9 h 53 min 16 s
